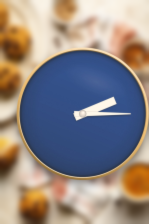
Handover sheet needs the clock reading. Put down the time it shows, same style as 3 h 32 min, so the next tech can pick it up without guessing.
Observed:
2 h 15 min
